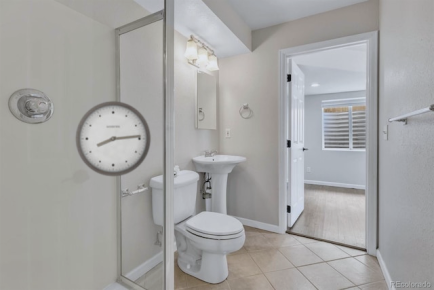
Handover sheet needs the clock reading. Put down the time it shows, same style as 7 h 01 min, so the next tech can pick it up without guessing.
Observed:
8 h 14 min
